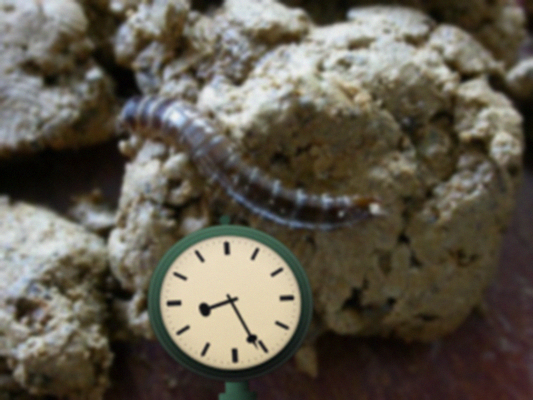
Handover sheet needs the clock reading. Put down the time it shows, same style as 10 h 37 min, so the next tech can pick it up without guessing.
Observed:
8 h 26 min
